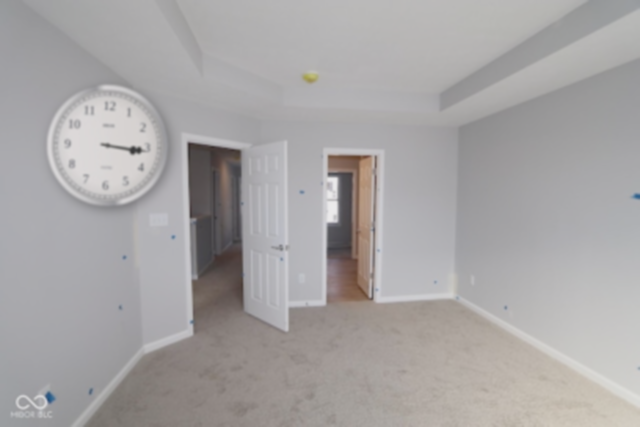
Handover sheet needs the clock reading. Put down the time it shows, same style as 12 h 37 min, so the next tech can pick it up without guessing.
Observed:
3 h 16 min
